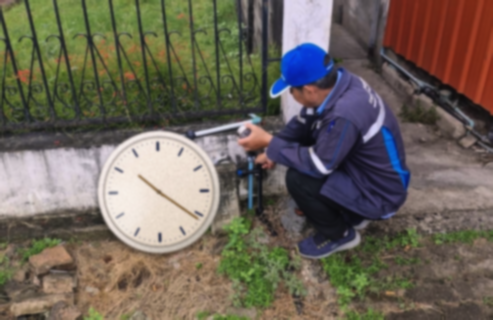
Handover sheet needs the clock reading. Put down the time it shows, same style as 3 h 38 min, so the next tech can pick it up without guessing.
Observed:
10 h 21 min
